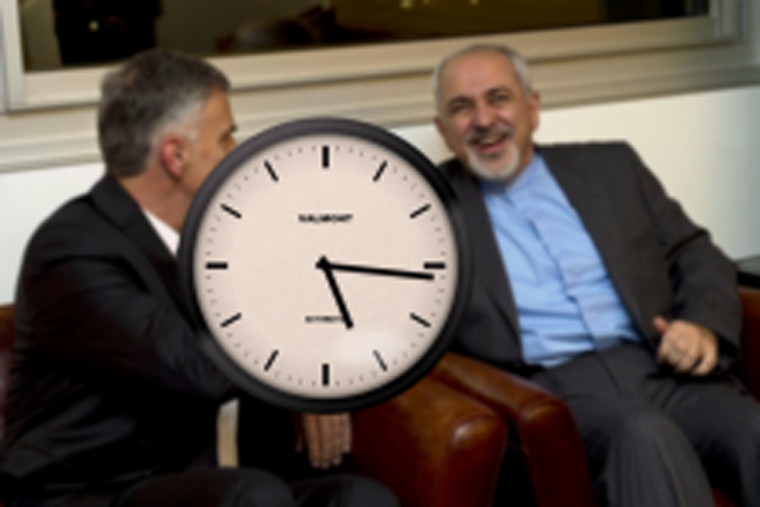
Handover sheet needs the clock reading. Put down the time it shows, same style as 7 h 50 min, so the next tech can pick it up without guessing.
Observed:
5 h 16 min
